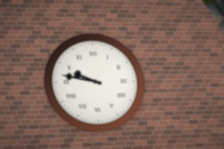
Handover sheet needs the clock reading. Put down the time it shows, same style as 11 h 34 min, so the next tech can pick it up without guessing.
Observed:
9 h 47 min
